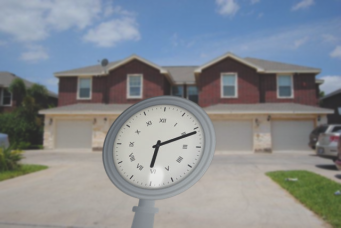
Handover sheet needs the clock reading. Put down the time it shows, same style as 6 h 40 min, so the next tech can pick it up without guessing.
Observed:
6 h 11 min
